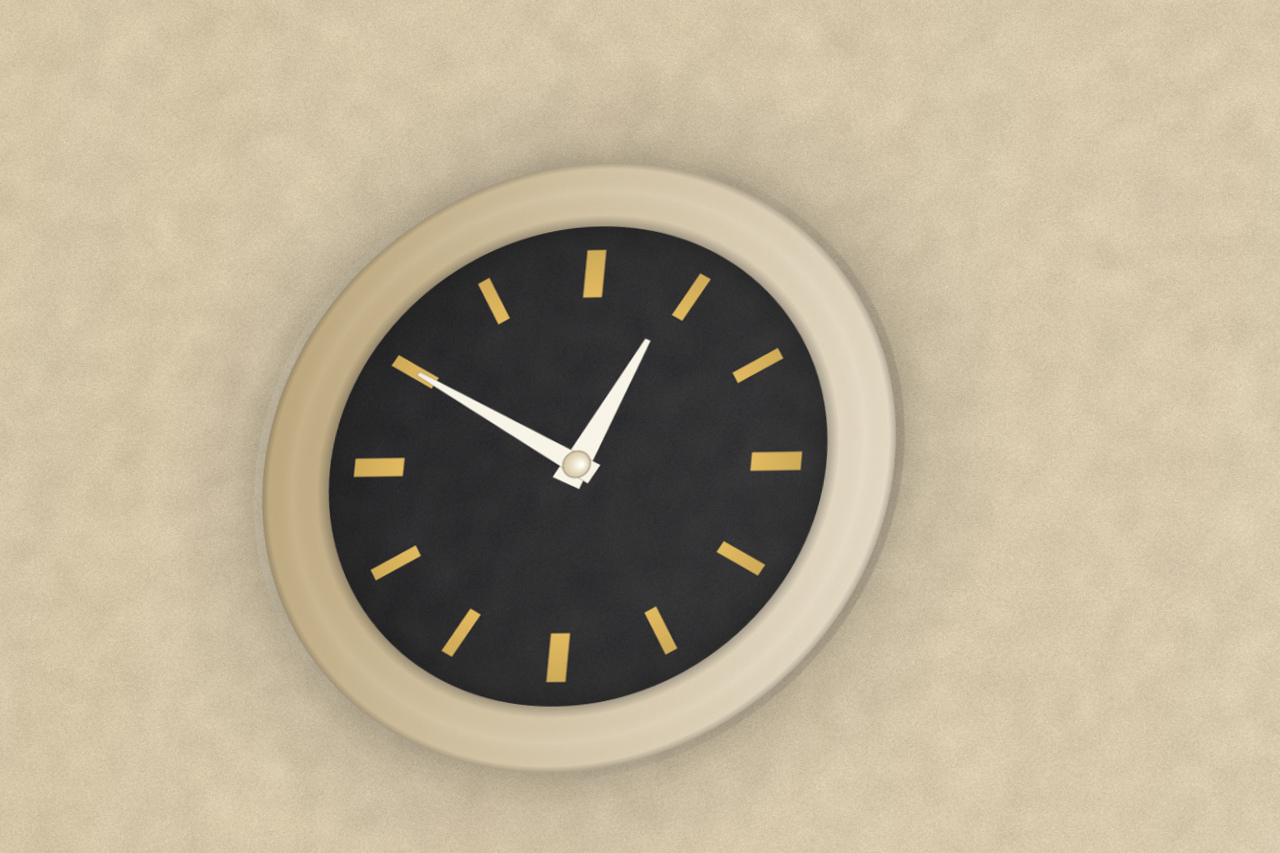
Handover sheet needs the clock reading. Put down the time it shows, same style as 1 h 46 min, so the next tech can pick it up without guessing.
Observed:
12 h 50 min
